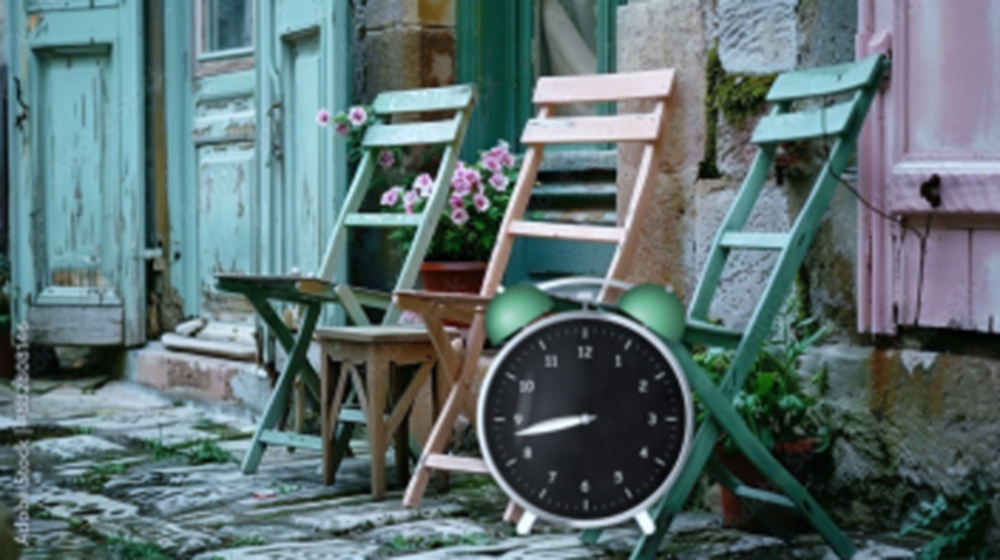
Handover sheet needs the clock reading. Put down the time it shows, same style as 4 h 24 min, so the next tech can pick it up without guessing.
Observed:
8 h 43 min
